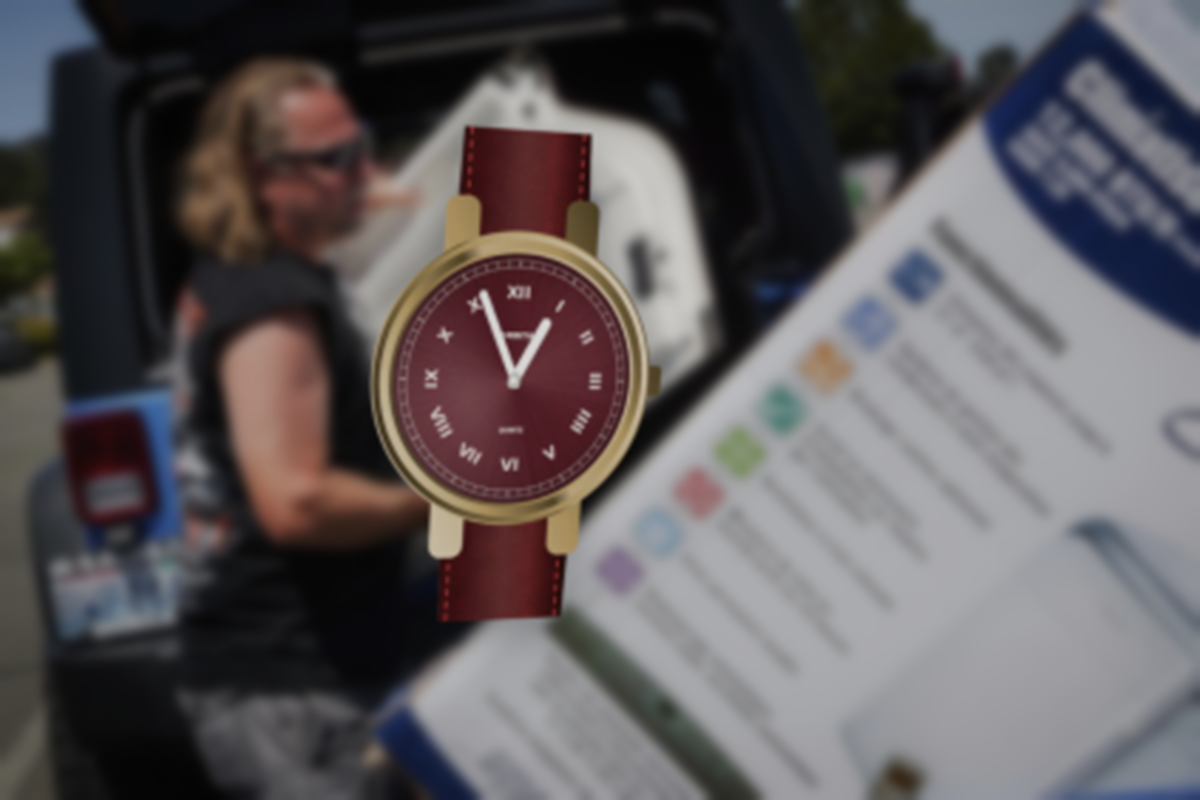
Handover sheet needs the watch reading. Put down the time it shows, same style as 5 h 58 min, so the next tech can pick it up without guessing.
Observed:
12 h 56 min
